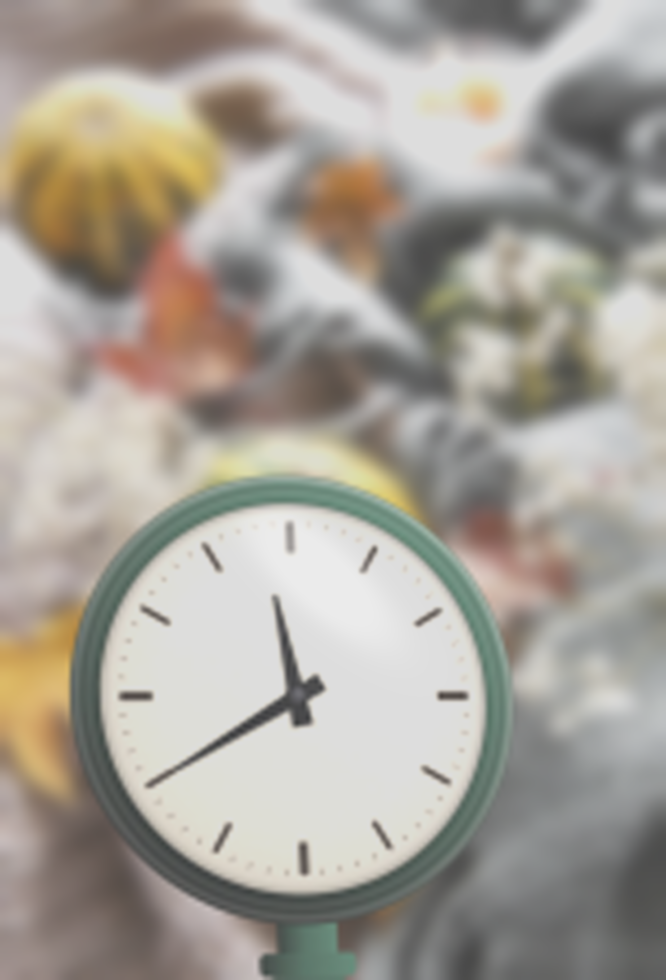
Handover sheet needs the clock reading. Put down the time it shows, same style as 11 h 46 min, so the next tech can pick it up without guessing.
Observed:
11 h 40 min
